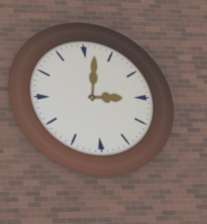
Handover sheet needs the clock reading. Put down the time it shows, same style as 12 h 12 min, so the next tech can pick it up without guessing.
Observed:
3 h 02 min
